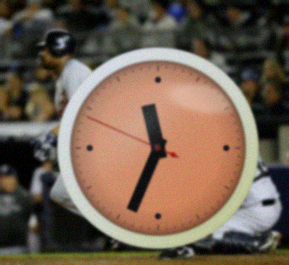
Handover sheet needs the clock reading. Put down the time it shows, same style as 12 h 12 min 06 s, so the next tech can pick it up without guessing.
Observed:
11 h 33 min 49 s
